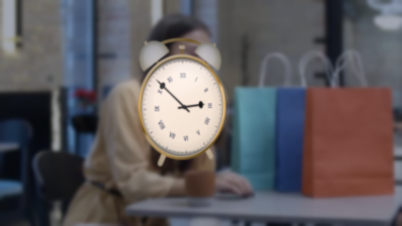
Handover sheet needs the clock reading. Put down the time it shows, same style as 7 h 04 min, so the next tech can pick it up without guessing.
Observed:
2 h 52 min
